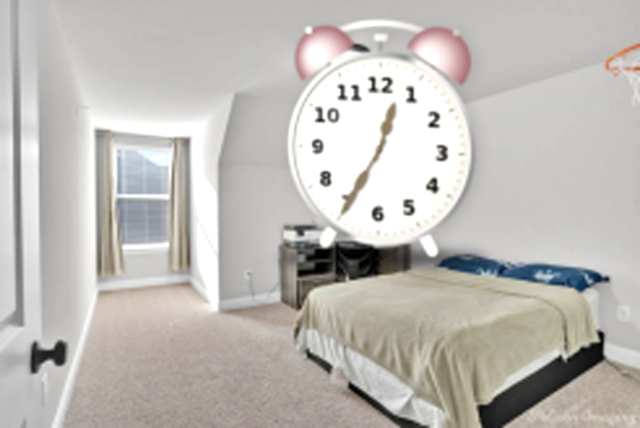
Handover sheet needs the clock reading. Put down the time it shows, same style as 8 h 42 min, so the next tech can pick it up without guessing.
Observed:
12 h 35 min
